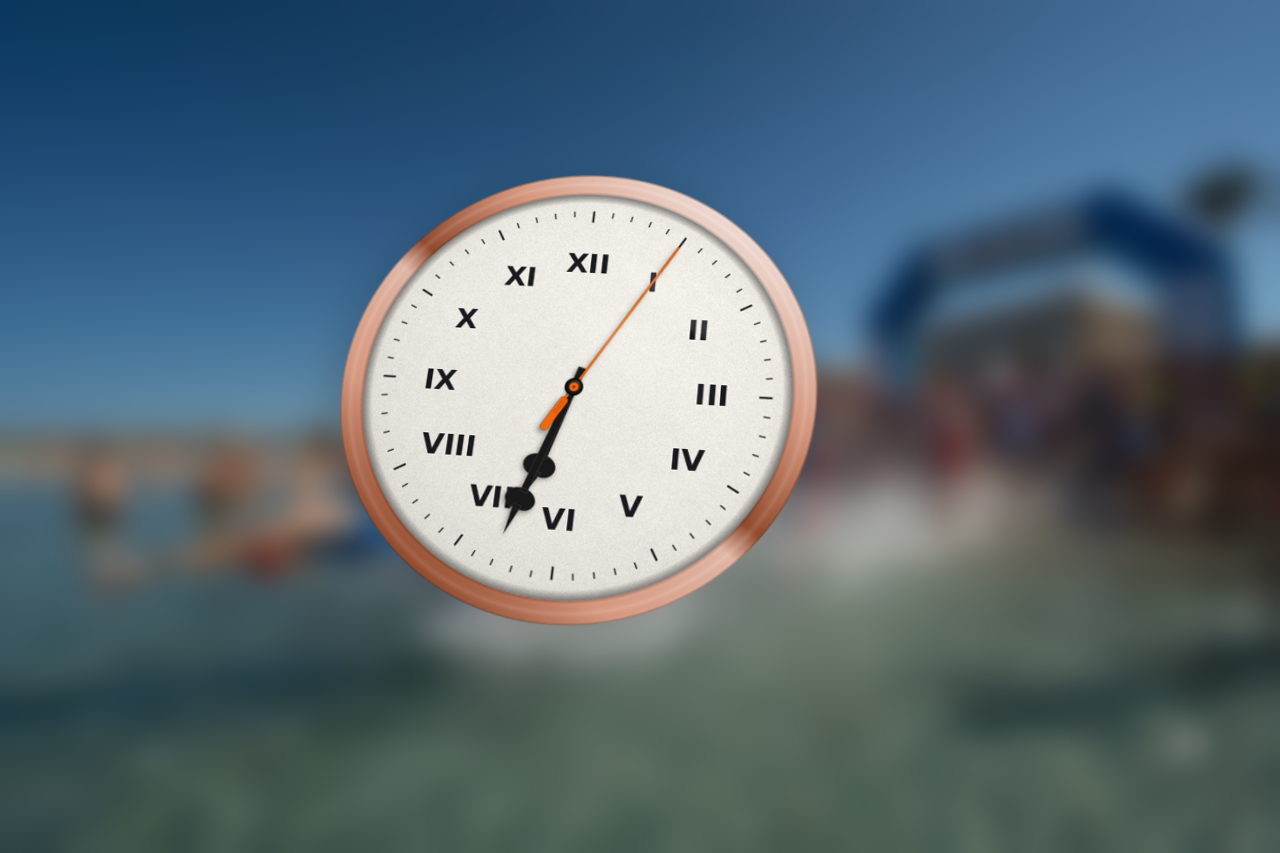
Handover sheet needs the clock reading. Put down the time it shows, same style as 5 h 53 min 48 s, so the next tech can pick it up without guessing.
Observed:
6 h 33 min 05 s
